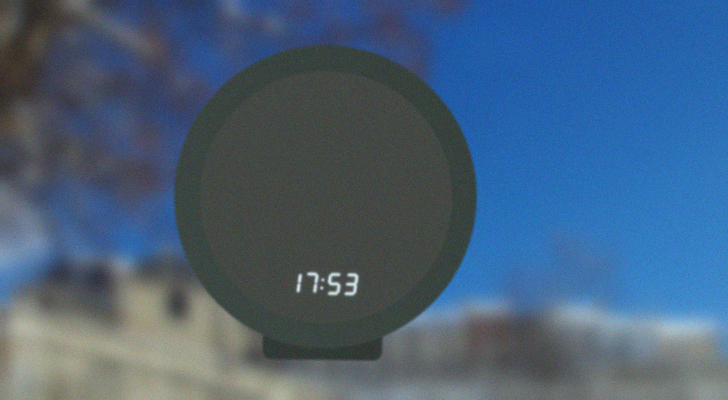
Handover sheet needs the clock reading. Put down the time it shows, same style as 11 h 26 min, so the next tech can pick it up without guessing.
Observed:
17 h 53 min
